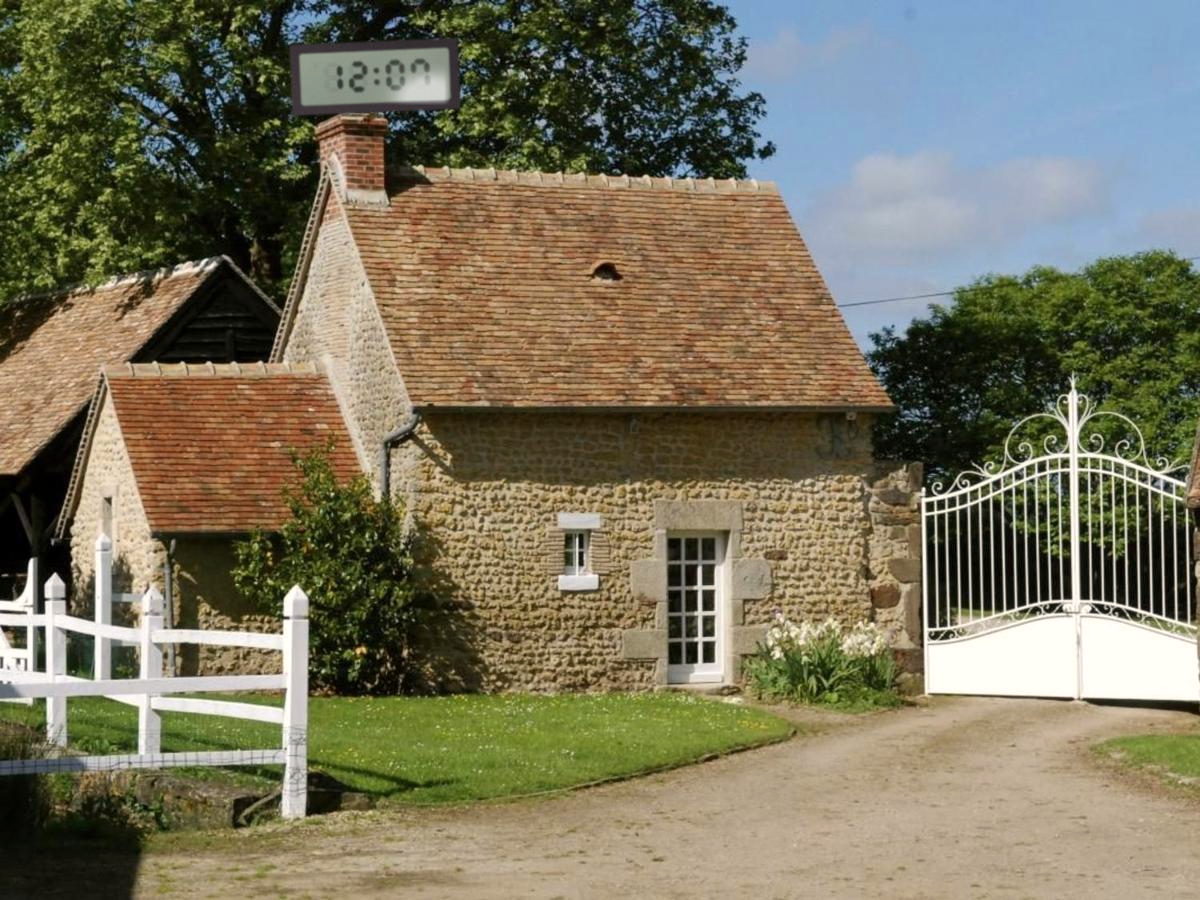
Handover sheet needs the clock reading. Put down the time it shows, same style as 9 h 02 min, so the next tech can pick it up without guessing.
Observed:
12 h 07 min
